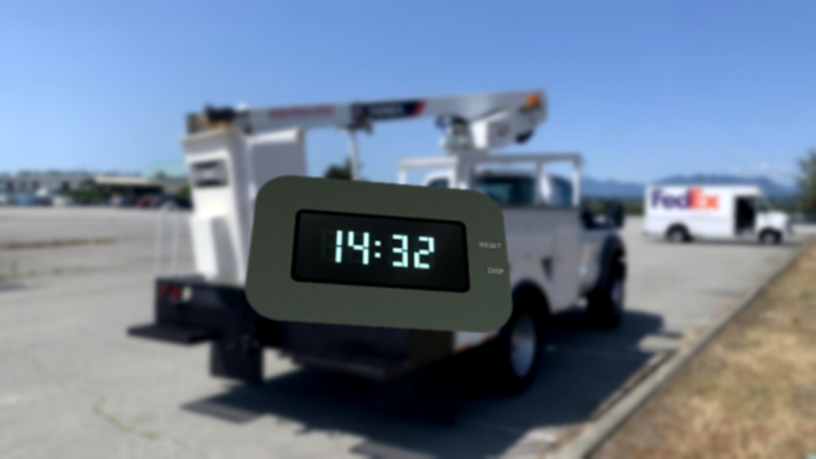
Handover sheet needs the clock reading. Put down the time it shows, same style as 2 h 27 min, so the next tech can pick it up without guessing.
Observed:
14 h 32 min
